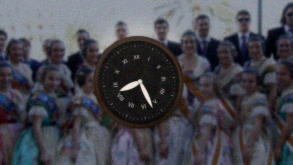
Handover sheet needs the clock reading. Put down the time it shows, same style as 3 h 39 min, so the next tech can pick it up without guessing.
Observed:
8 h 27 min
